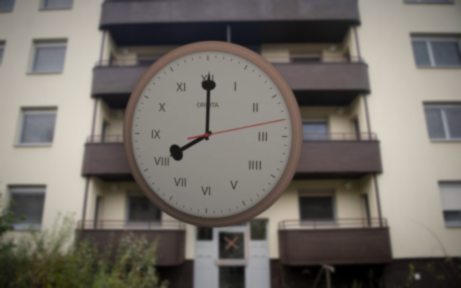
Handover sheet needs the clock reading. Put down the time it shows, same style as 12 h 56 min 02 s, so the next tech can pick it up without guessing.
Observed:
8 h 00 min 13 s
